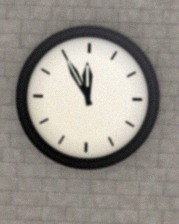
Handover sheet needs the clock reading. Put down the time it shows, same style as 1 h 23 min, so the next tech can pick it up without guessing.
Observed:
11 h 55 min
